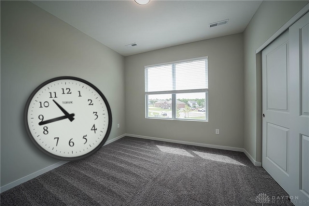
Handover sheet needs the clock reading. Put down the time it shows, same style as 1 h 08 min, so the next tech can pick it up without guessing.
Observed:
10 h 43 min
